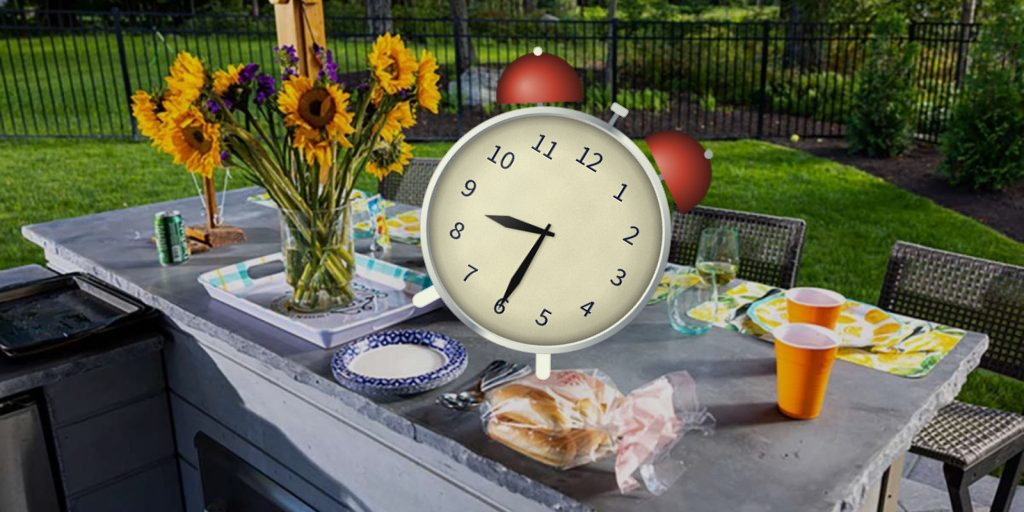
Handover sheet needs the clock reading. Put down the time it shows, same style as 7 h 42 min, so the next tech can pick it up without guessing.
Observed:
8 h 30 min
